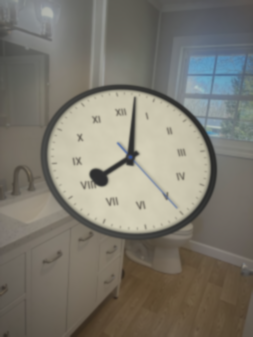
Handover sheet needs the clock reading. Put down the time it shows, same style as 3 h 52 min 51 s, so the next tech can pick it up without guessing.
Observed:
8 h 02 min 25 s
